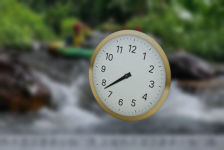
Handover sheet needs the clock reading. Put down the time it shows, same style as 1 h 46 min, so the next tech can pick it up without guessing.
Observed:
7 h 38 min
